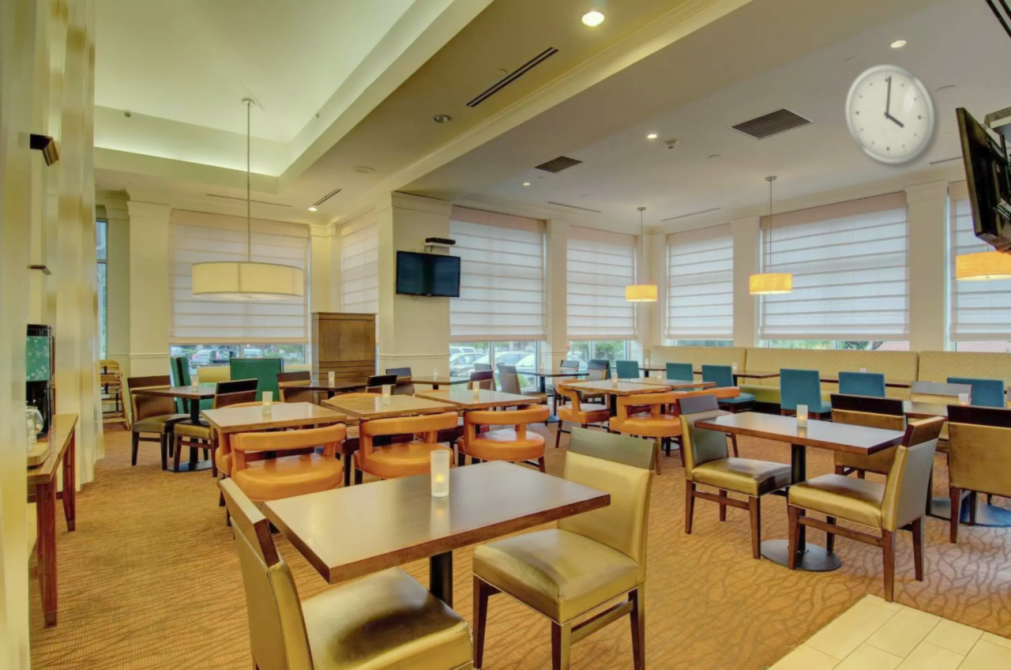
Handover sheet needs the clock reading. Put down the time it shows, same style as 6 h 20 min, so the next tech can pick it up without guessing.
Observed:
4 h 01 min
